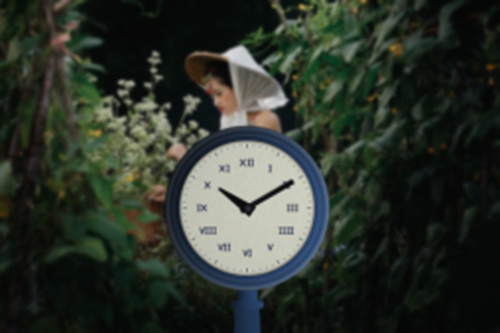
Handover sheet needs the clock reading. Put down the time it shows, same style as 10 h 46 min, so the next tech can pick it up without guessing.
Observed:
10 h 10 min
